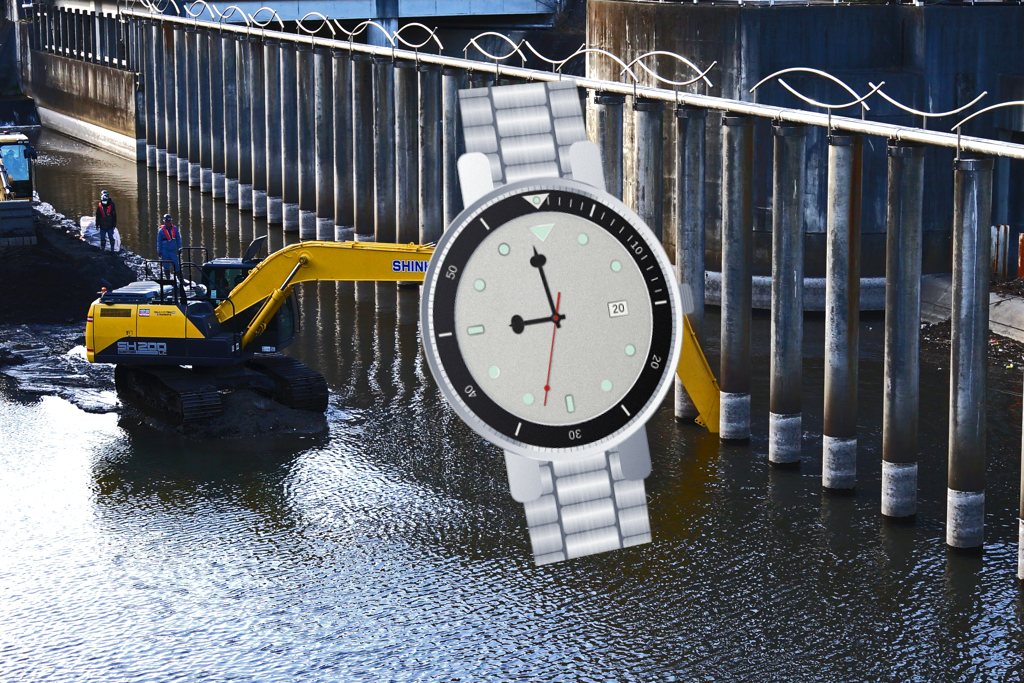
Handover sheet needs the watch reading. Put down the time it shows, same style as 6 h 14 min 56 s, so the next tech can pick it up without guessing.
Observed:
8 h 58 min 33 s
